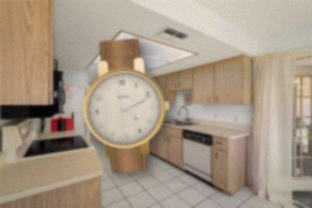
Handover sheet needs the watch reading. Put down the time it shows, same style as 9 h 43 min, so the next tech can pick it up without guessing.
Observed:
4 h 11 min
